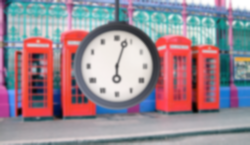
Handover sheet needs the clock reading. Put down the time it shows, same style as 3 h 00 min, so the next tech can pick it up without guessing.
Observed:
6 h 03 min
